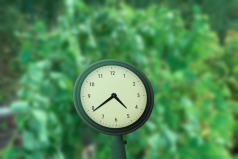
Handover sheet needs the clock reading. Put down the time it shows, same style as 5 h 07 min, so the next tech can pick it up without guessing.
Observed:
4 h 39 min
